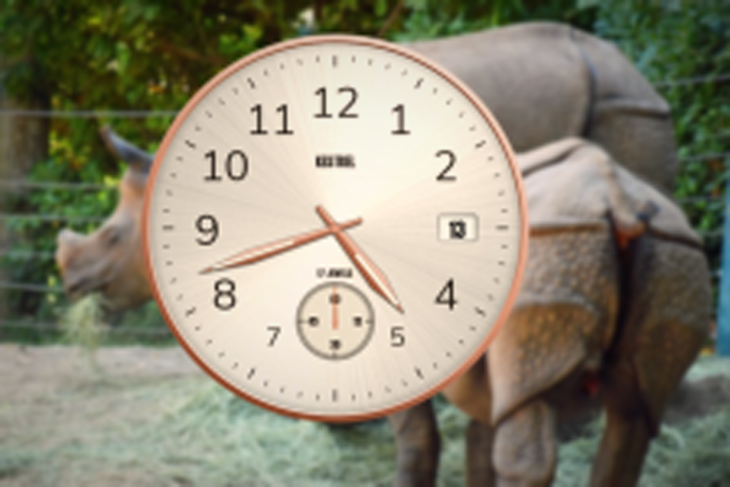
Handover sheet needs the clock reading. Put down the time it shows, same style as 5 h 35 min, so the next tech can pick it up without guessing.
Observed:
4 h 42 min
